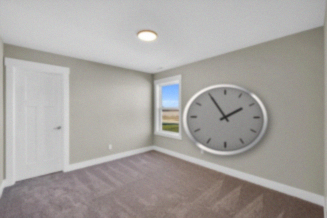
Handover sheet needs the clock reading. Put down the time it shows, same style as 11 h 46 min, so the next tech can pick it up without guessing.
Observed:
1 h 55 min
